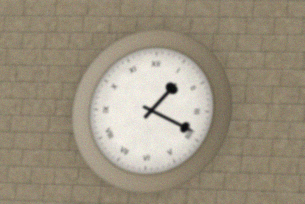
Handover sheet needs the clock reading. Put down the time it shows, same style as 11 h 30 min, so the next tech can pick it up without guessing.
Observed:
1 h 19 min
